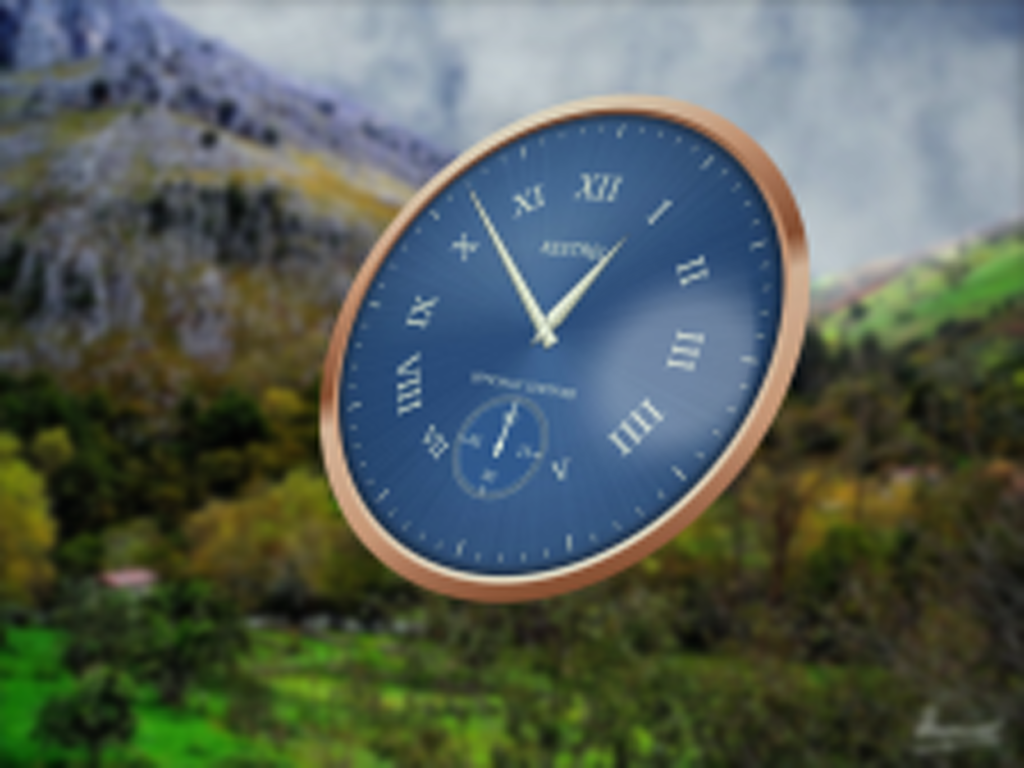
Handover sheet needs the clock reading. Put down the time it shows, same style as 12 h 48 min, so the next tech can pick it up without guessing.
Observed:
12 h 52 min
